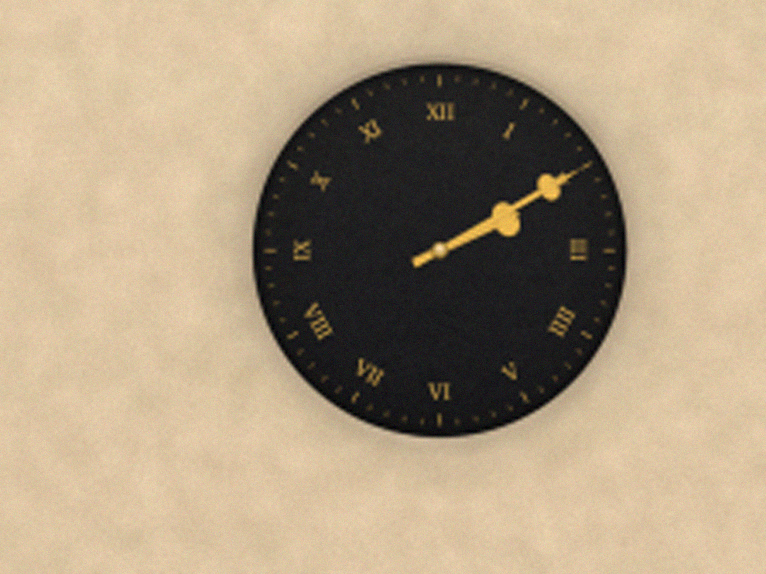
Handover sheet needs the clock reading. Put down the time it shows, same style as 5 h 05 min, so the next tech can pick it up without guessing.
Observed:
2 h 10 min
